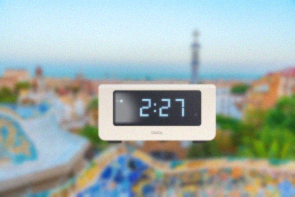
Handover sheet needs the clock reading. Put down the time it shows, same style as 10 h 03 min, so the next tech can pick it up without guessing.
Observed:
2 h 27 min
